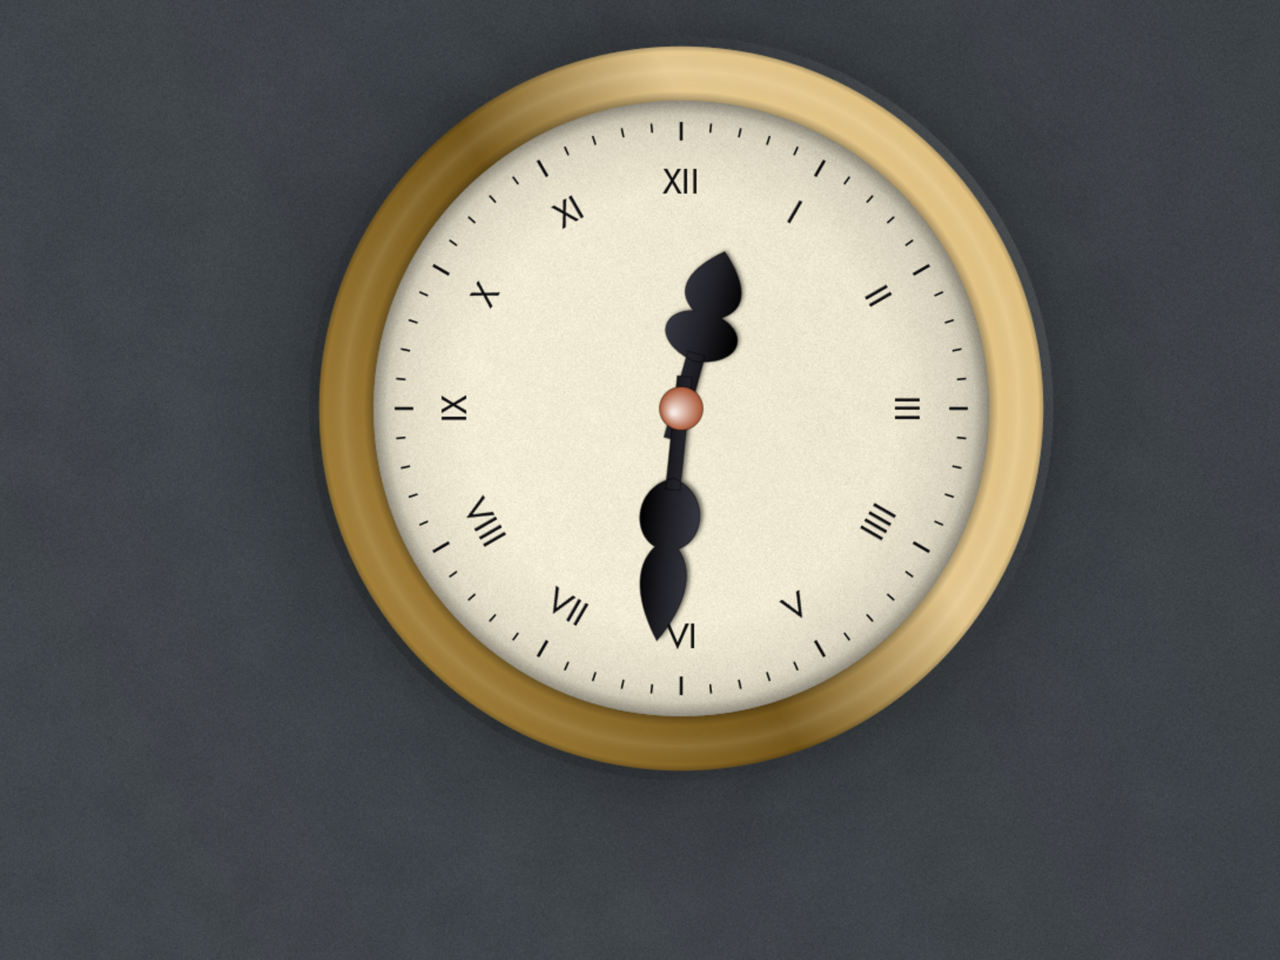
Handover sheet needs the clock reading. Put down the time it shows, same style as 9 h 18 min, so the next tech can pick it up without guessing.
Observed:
12 h 31 min
